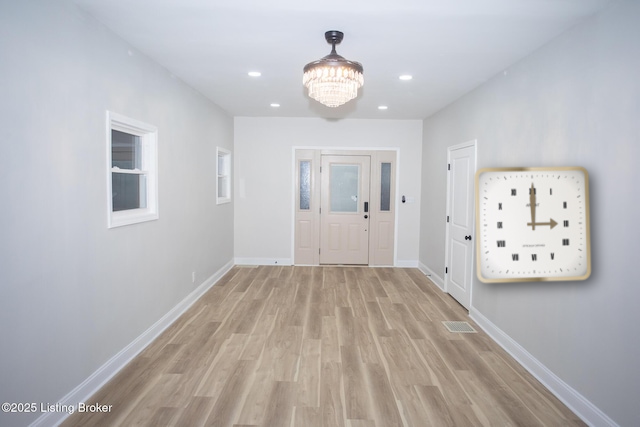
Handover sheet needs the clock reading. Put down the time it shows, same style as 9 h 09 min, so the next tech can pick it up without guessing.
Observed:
3 h 00 min
